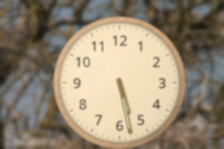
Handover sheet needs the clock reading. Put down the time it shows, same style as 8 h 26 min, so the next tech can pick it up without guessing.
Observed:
5 h 28 min
